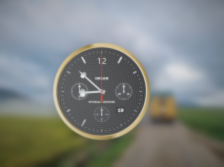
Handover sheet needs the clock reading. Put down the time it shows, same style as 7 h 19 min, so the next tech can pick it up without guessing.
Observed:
8 h 52 min
